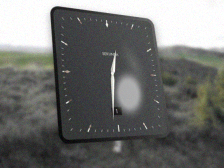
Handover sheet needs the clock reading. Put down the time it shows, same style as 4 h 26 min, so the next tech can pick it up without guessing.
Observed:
12 h 31 min
